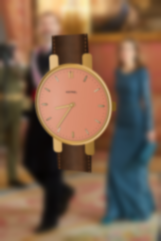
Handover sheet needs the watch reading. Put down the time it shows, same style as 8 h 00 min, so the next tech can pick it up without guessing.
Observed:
8 h 36 min
